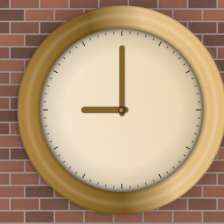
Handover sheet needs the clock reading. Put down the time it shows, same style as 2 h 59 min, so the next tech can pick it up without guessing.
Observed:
9 h 00 min
